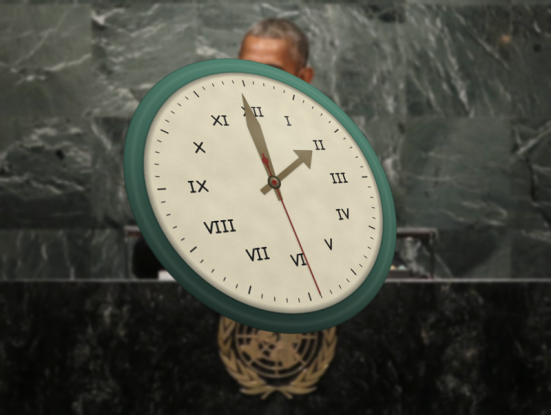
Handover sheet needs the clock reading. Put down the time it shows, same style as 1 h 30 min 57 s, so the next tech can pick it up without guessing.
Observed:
1 h 59 min 29 s
